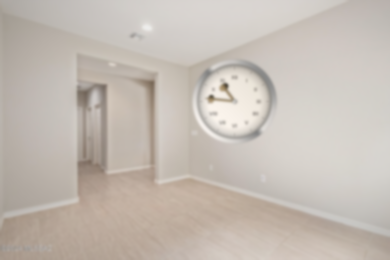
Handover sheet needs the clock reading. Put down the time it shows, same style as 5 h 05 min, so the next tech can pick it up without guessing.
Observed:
10 h 46 min
